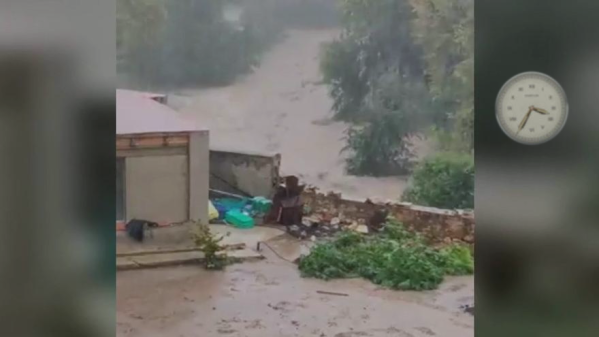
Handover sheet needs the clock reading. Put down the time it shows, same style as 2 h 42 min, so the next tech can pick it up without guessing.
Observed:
3 h 35 min
